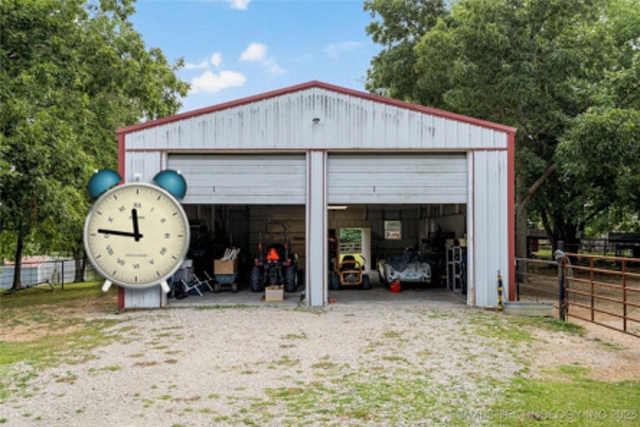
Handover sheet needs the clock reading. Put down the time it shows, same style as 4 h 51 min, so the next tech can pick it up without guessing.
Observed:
11 h 46 min
